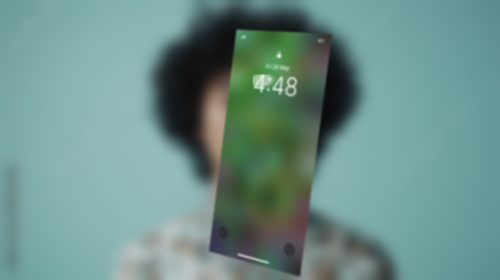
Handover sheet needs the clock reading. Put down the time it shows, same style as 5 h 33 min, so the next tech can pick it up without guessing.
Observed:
4 h 48 min
